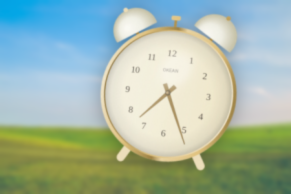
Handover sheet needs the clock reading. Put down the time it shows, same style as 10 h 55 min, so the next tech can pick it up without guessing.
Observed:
7 h 26 min
